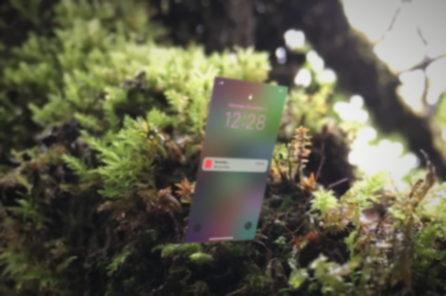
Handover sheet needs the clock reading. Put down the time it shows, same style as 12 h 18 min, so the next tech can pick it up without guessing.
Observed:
12 h 28 min
